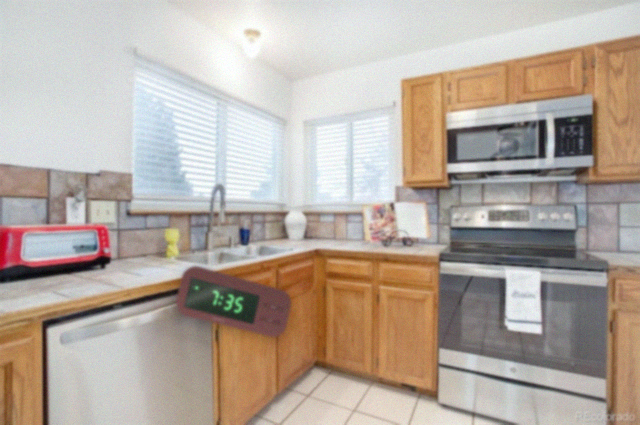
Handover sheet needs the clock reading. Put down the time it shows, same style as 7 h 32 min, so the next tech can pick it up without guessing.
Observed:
7 h 35 min
